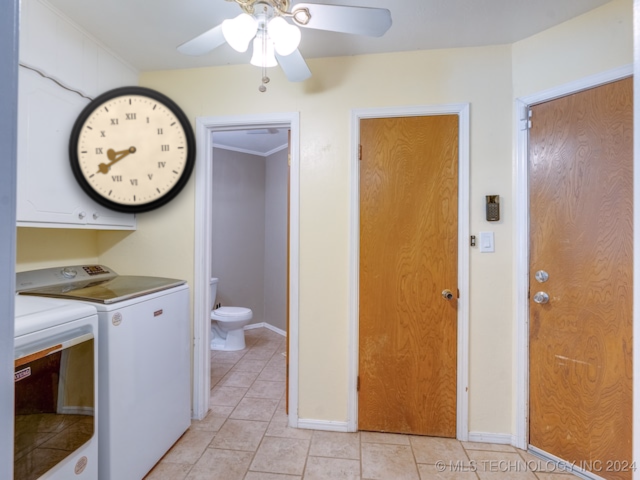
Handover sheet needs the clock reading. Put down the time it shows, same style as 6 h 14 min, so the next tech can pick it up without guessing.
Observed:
8 h 40 min
